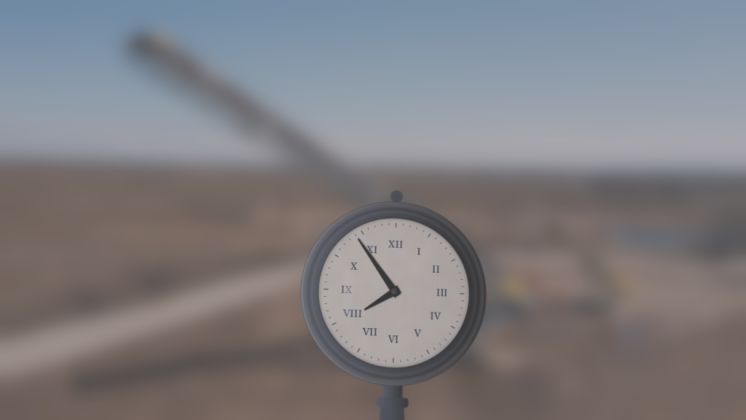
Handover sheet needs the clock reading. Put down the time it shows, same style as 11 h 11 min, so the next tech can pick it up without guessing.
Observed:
7 h 54 min
